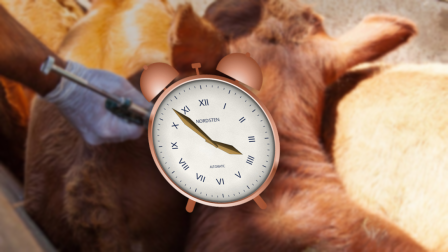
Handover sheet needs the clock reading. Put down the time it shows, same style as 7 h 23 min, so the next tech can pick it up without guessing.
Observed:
3 h 53 min
